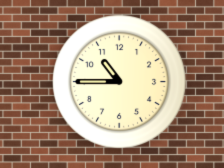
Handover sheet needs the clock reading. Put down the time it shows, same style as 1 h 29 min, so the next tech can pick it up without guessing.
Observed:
10 h 45 min
